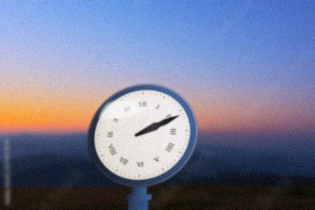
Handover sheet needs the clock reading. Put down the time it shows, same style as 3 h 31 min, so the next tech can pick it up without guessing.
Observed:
2 h 11 min
